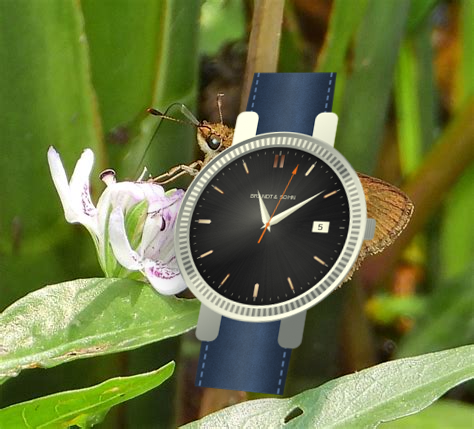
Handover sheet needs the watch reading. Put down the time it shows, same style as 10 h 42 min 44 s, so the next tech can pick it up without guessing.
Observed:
11 h 09 min 03 s
